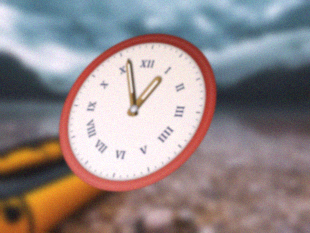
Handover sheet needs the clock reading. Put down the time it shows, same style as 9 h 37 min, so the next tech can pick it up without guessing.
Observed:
12 h 56 min
